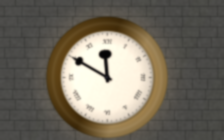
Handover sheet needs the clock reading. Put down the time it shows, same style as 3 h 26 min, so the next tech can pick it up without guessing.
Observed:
11 h 50 min
